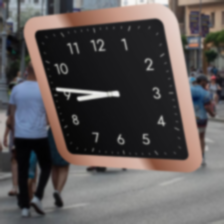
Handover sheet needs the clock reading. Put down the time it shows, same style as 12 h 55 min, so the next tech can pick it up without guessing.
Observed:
8 h 46 min
